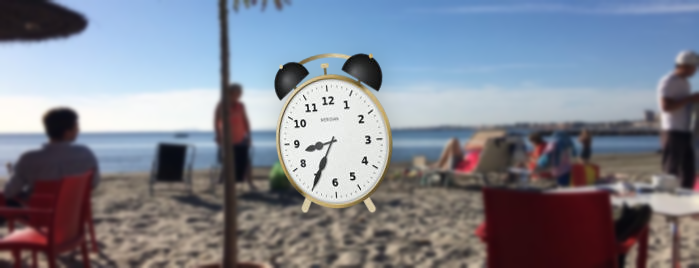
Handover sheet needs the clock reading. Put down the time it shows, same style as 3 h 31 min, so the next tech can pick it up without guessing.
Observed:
8 h 35 min
